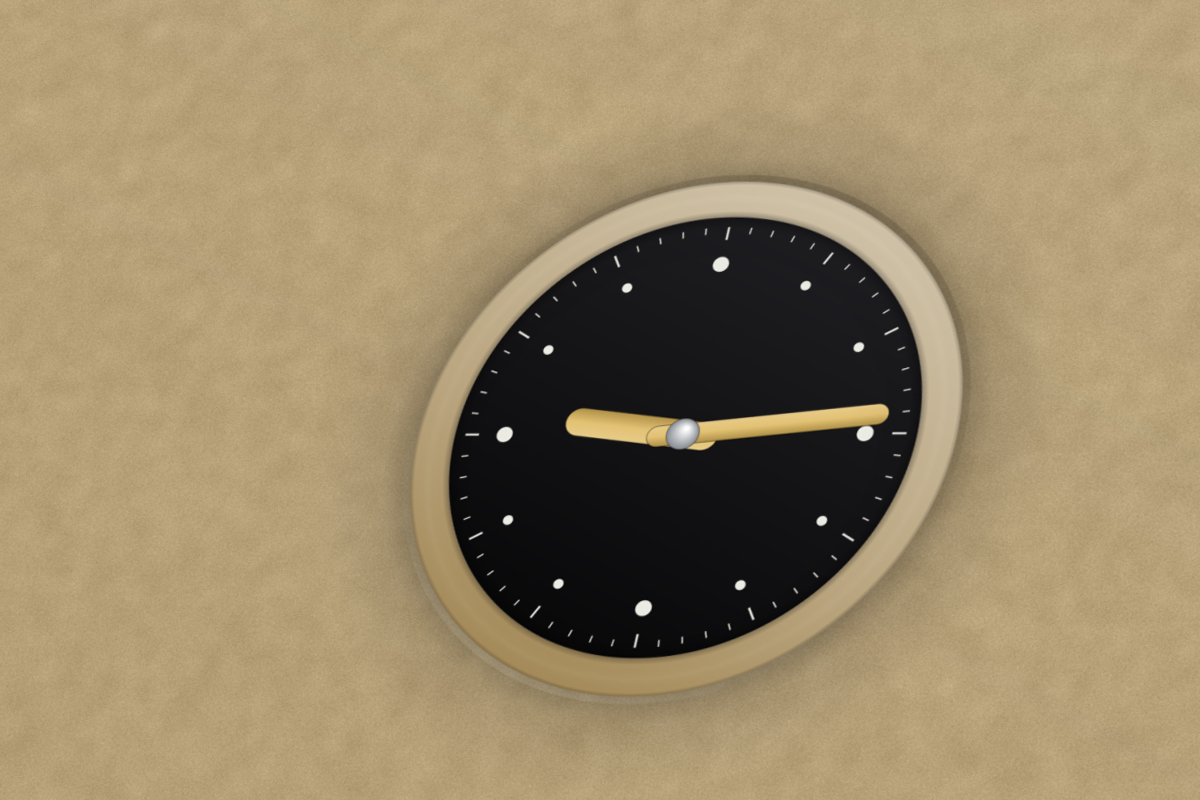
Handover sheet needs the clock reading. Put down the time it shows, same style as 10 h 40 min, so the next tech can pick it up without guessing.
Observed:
9 h 14 min
